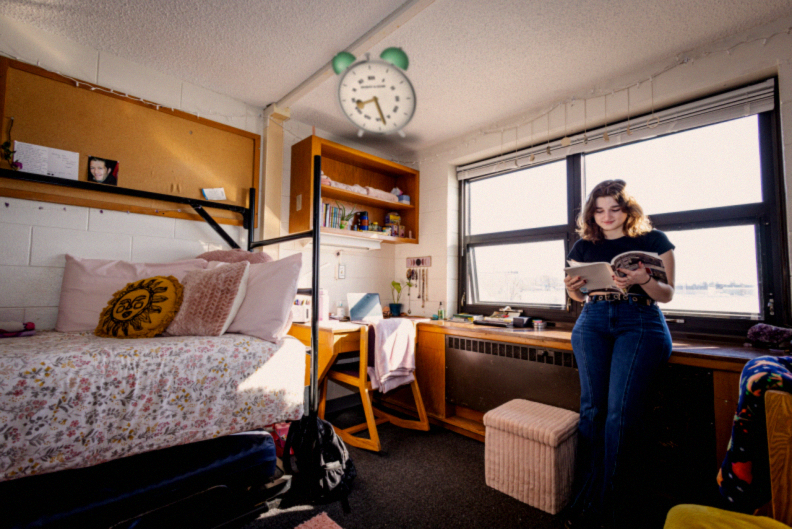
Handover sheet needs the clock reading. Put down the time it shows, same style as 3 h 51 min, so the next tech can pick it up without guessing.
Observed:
8 h 28 min
